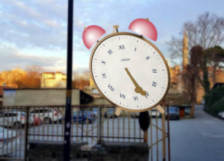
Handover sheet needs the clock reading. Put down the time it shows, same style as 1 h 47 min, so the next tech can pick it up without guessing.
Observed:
5 h 26 min
